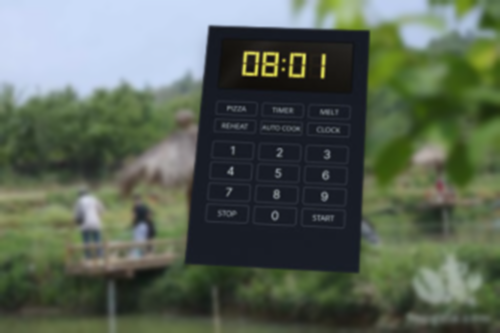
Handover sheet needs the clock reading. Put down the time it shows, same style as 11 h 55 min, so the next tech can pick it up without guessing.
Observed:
8 h 01 min
